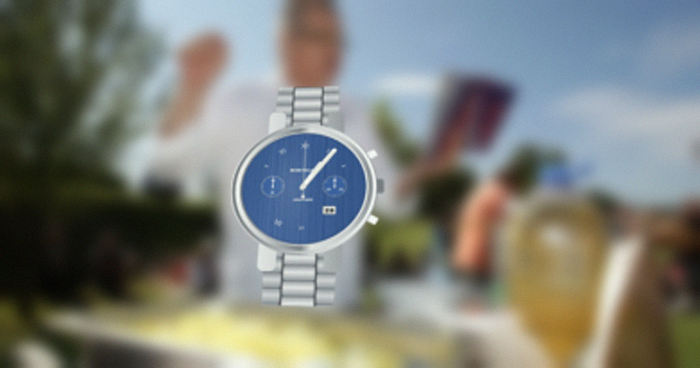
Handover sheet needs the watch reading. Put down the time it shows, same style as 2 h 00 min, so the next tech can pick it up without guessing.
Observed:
1 h 06 min
